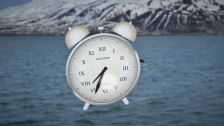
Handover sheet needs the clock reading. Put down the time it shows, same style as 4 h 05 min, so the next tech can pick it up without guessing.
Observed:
7 h 34 min
